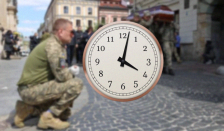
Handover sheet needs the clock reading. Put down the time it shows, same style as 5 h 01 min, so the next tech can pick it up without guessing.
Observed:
4 h 02 min
